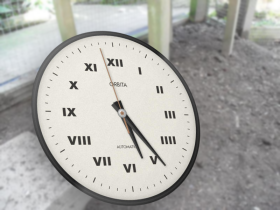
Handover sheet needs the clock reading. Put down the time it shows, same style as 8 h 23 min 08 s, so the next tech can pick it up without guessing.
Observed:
5 h 23 min 58 s
